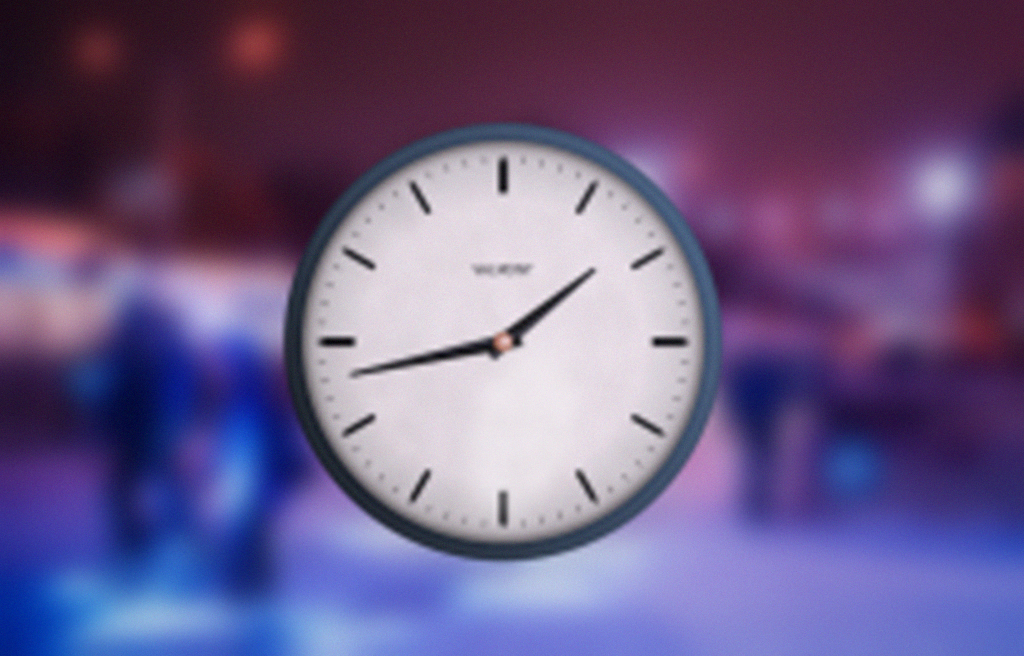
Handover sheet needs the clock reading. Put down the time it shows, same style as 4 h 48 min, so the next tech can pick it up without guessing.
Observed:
1 h 43 min
